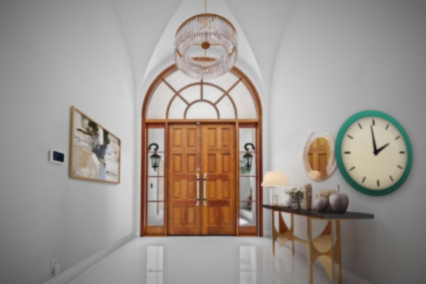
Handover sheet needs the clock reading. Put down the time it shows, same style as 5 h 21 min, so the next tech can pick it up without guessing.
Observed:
1 h 59 min
